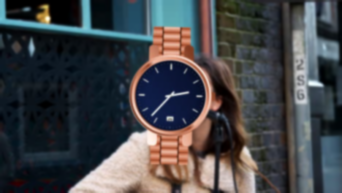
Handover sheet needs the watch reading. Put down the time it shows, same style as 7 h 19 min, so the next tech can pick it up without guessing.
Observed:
2 h 37 min
